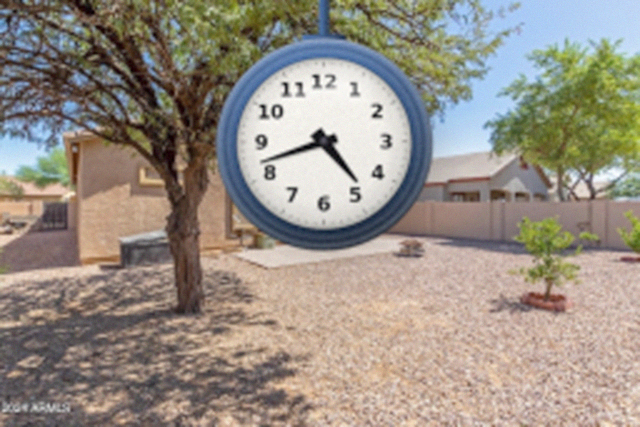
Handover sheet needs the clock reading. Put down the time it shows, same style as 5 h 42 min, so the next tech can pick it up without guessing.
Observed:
4 h 42 min
